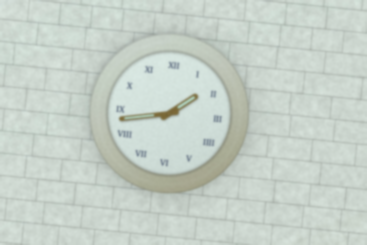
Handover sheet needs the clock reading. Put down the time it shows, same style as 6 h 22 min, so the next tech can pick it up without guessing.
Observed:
1 h 43 min
